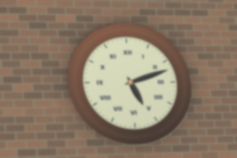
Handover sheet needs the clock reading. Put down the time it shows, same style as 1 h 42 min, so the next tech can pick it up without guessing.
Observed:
5 h 12 min
